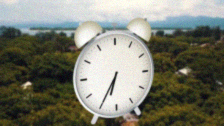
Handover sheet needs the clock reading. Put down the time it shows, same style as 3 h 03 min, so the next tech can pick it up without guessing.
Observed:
6 h 35 min
